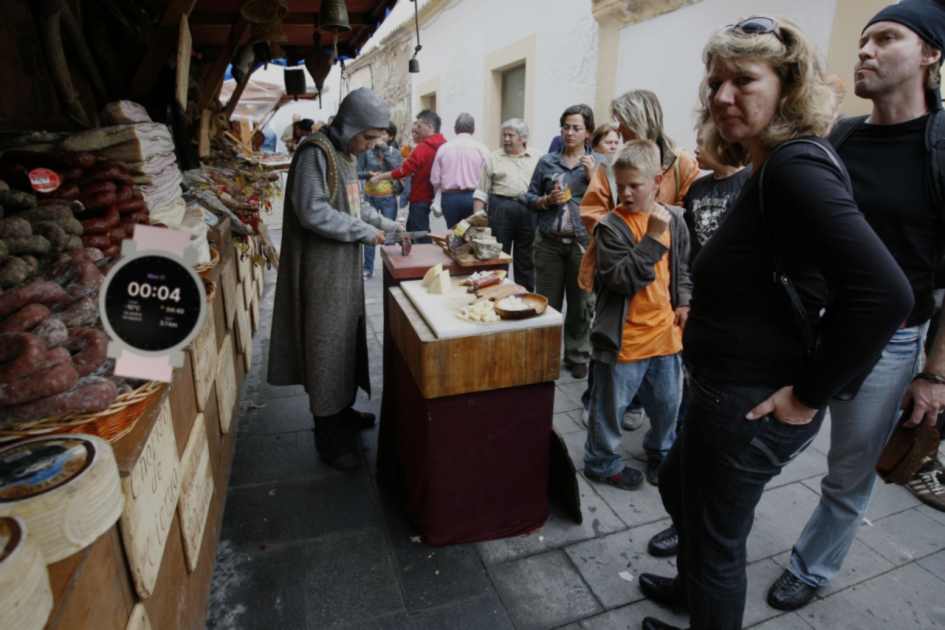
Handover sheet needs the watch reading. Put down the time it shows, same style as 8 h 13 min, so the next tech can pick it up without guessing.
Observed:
0 h 04 min
